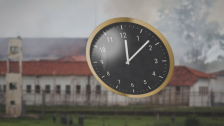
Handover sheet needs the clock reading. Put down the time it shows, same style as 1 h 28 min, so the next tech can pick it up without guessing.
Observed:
12 h 08 min
